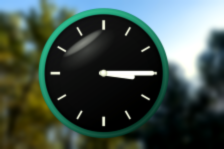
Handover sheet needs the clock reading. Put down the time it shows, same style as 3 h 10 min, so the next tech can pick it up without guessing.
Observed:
3 h 15 min
